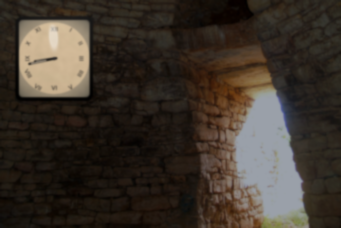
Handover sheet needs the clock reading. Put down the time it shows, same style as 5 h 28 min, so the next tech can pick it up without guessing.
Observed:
8 h 43 min
